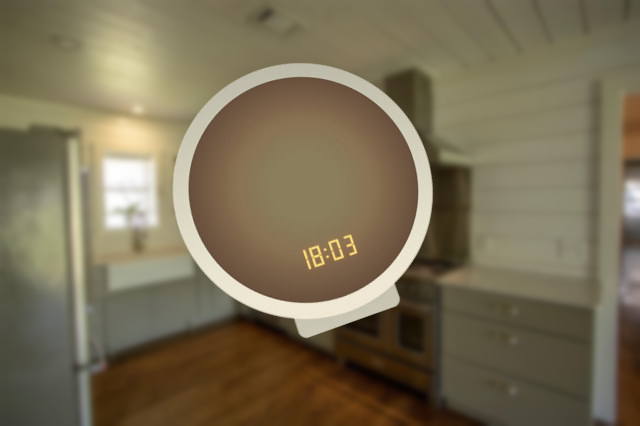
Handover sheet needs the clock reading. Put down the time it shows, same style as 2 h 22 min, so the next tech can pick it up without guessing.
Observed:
18 h 03 min
